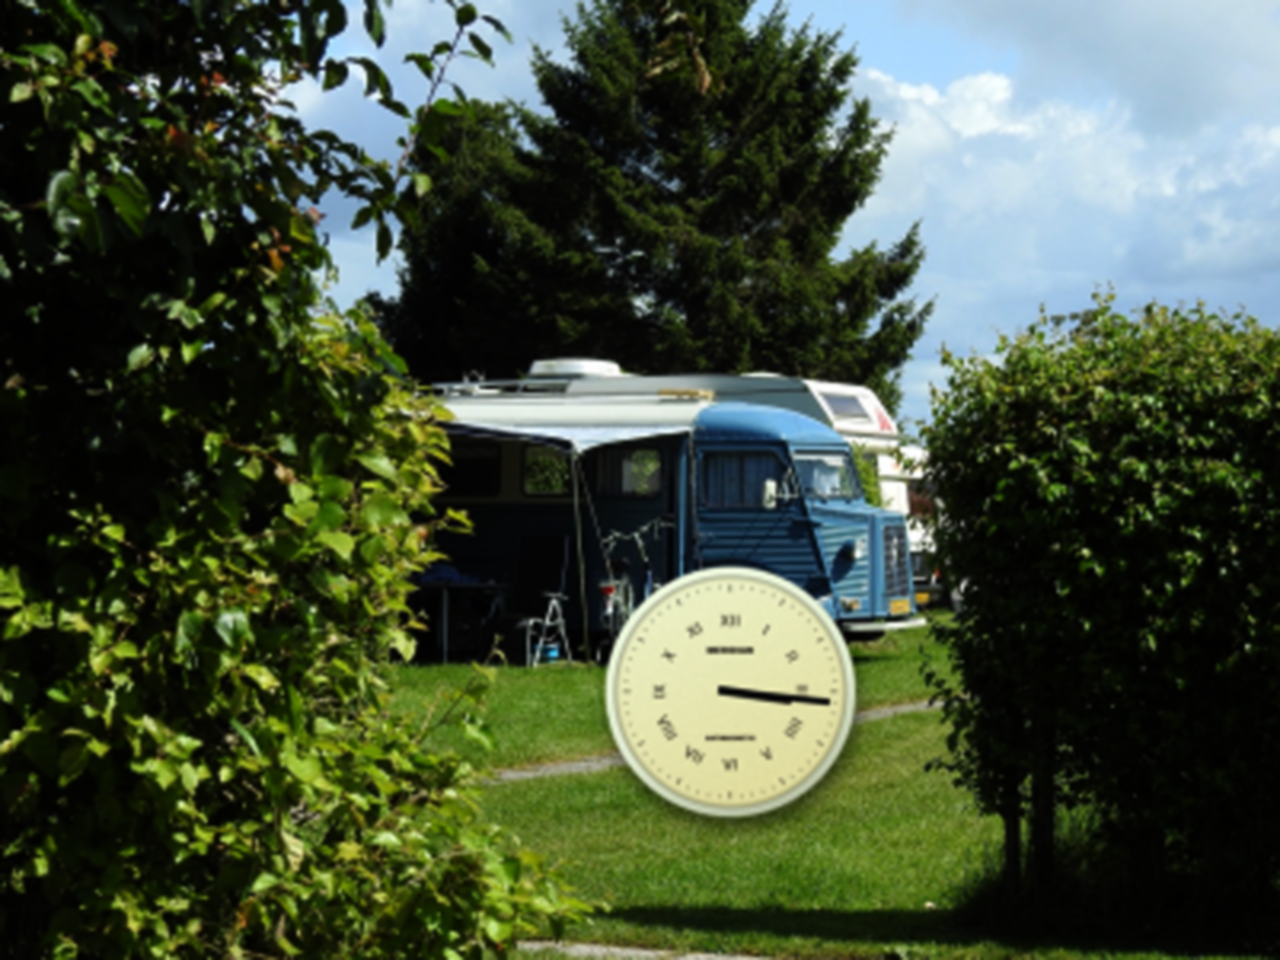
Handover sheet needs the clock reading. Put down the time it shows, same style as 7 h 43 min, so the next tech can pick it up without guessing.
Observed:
3 h 16 min
